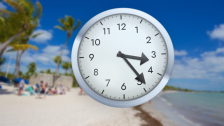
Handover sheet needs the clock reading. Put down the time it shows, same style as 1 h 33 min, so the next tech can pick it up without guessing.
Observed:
3 h 24 min
